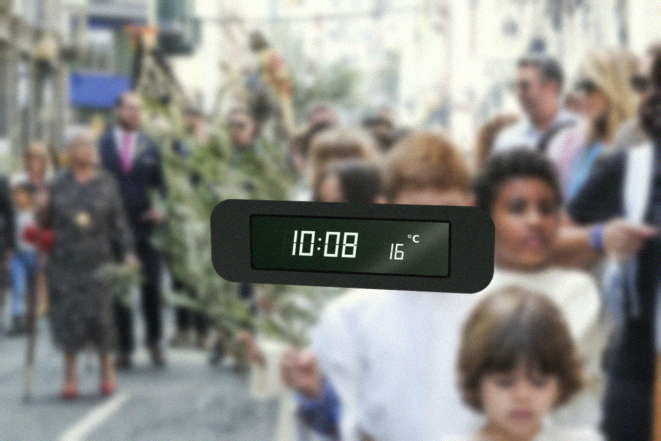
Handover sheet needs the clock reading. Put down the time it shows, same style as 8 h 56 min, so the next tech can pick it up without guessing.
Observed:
10 h 08 min
